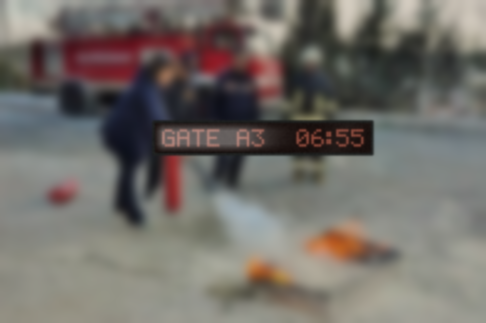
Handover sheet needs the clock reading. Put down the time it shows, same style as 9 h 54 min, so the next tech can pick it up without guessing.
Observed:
6 h 55 min
